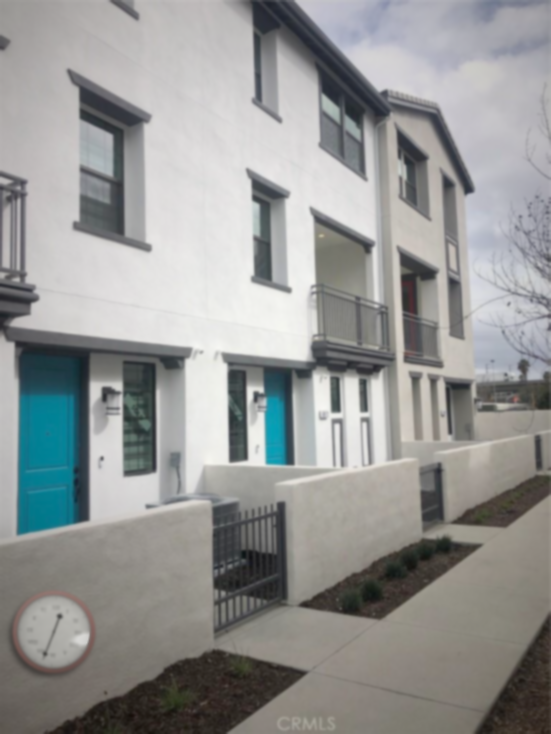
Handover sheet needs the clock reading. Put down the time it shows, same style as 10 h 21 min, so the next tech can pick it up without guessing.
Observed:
12 h 33 min
